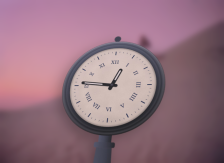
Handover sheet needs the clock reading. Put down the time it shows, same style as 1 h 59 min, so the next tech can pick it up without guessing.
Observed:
12 h 46 min
